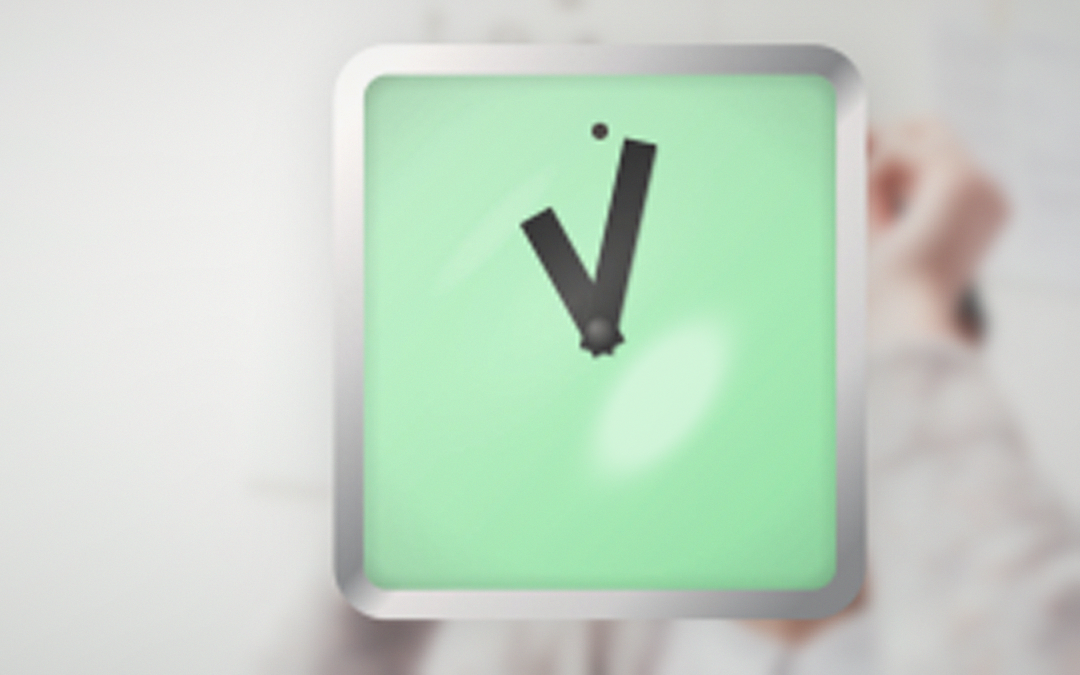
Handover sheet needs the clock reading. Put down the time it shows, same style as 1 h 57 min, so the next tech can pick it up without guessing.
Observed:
11 h 02 min
